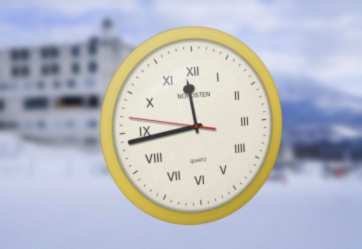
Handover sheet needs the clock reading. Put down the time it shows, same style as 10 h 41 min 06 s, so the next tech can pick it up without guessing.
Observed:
11 h 43 min 47 s
